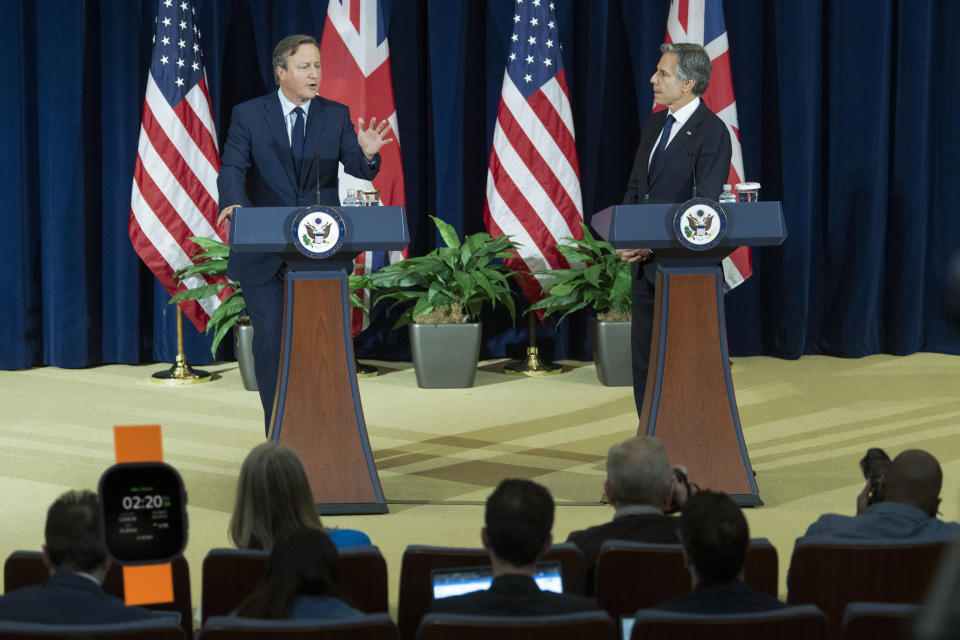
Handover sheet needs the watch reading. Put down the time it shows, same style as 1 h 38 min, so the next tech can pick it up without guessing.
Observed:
2 h 20 min
